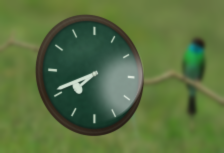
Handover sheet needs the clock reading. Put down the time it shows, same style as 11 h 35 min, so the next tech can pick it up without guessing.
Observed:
7 h 41 min
